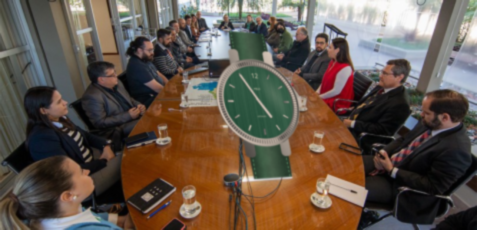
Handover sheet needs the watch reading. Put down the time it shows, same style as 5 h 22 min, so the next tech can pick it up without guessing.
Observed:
4 h 55 min
